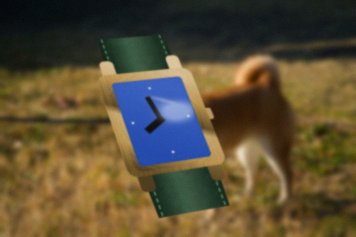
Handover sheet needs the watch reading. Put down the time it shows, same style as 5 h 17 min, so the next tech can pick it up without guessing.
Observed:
7 h 58 min
